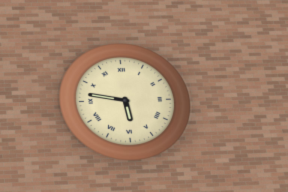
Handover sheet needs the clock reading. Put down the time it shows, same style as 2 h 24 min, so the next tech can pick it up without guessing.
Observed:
5 h 47 min
